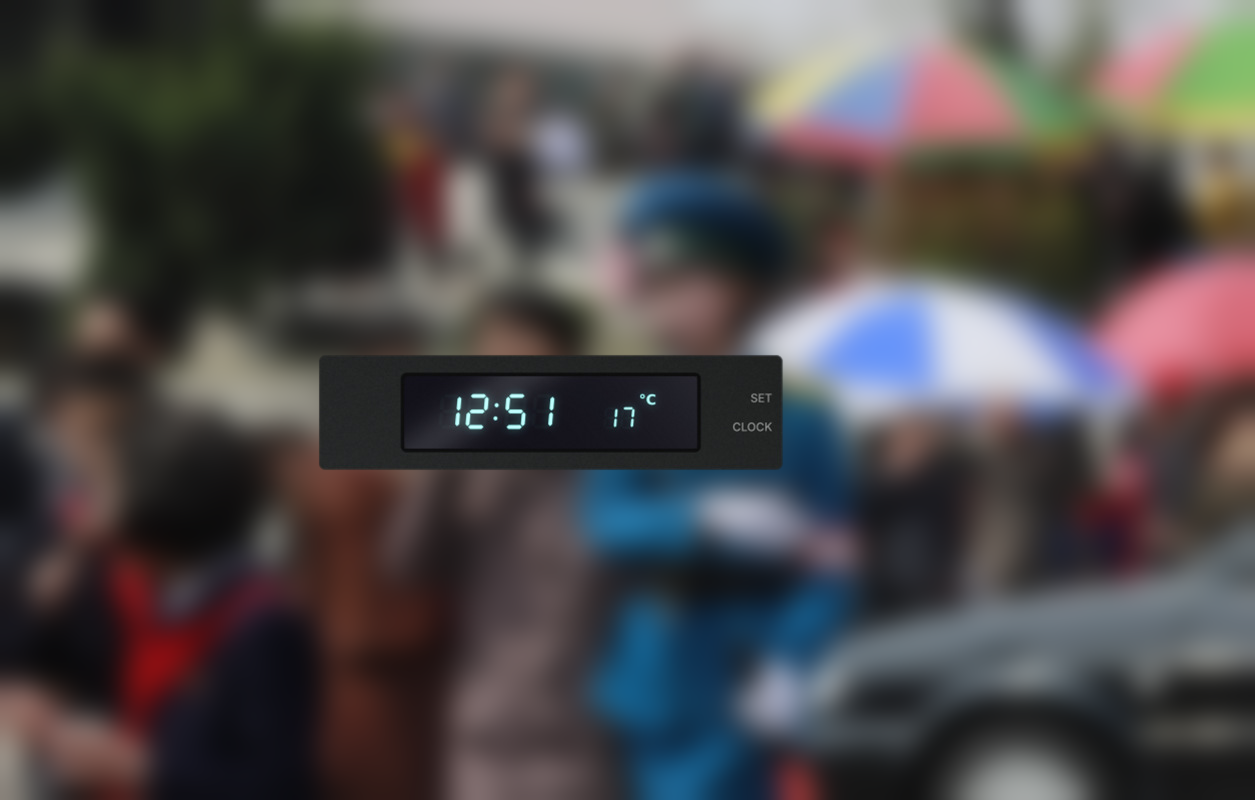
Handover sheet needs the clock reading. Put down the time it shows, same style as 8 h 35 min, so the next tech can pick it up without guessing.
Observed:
12 h 51 min
